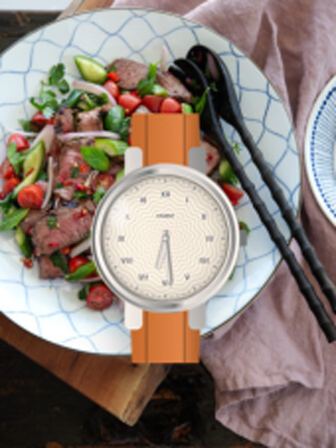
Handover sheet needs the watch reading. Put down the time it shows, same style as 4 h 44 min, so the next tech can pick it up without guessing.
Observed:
6 h 29 min
